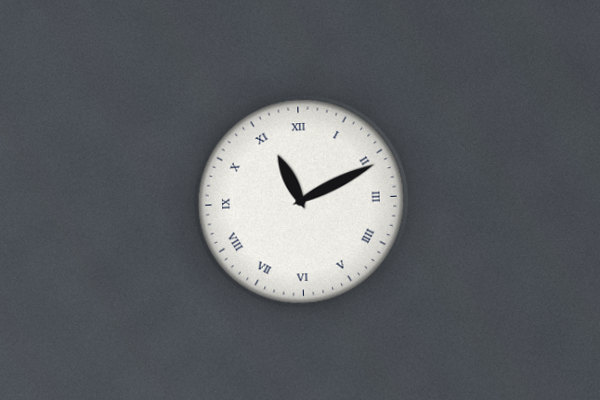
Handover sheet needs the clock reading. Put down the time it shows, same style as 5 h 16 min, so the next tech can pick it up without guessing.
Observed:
11 h 11 min
